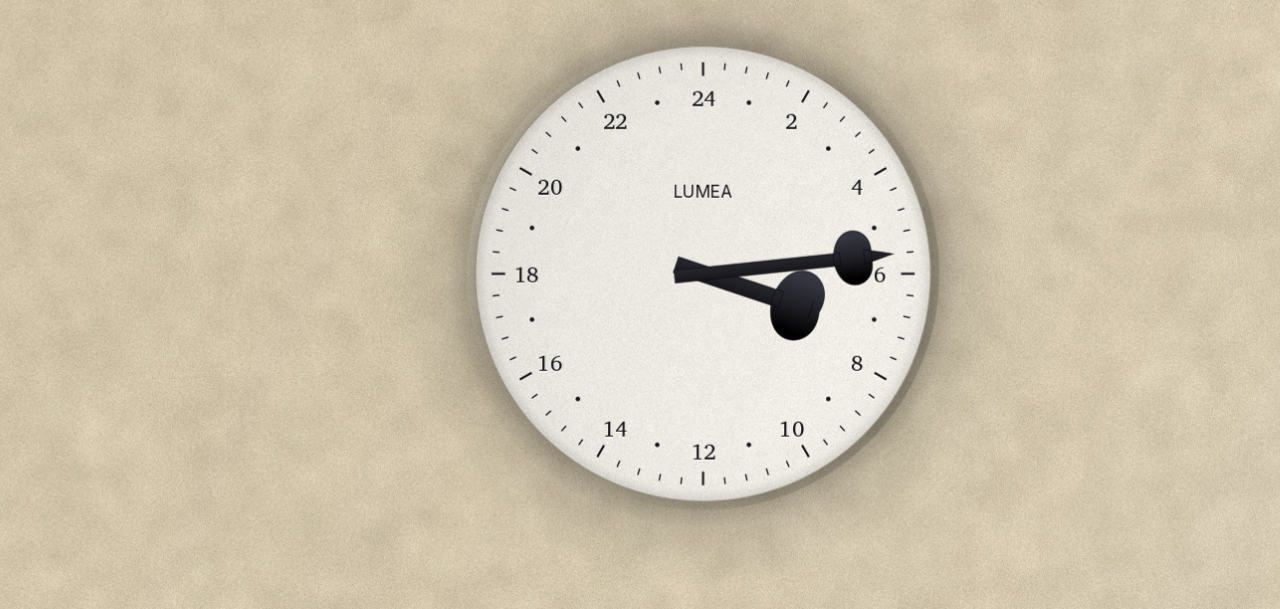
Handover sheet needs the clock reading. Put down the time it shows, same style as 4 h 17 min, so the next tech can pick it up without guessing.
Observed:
7 h 14 min
